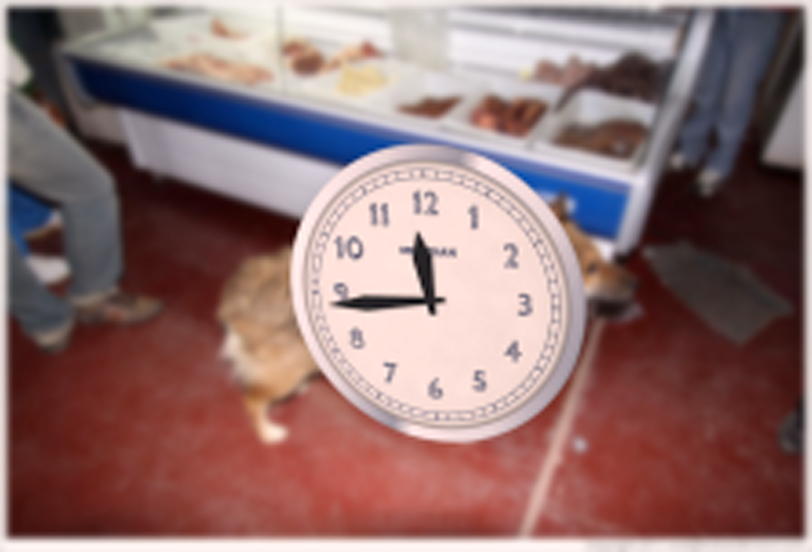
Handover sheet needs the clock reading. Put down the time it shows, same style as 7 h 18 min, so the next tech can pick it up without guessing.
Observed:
11 h 44 min
